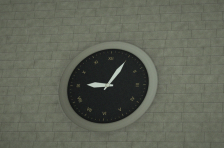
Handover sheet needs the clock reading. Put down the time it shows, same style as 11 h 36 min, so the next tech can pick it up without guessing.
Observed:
9 h 05 min
